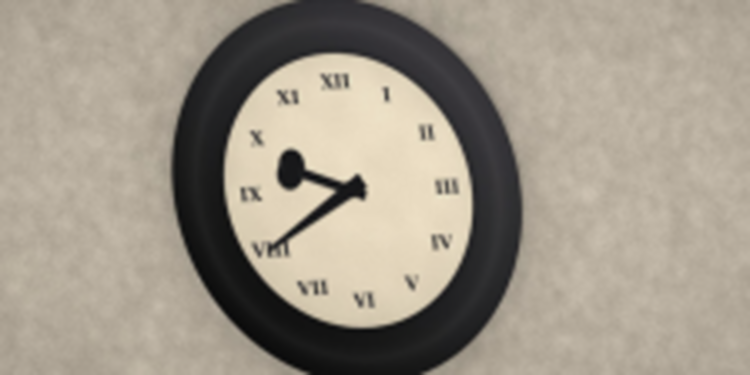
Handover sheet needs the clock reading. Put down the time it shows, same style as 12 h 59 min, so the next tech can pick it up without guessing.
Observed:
9 h 40 min
